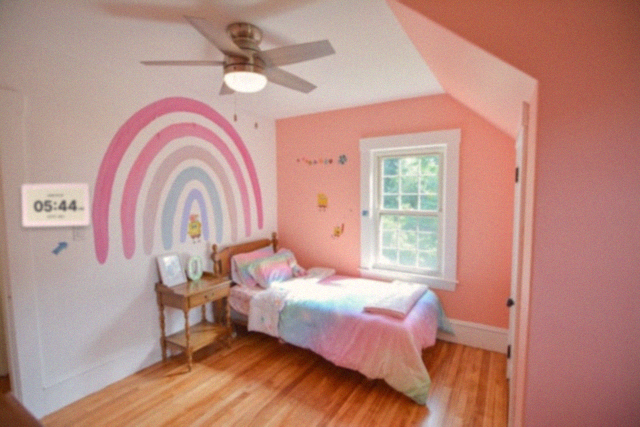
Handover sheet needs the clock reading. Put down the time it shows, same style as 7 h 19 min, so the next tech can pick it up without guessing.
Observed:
5 h 44 min
